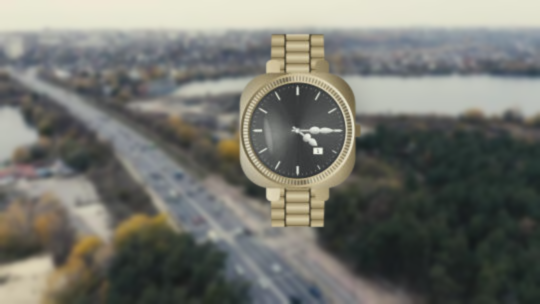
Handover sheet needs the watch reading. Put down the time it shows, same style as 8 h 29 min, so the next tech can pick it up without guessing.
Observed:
4 h 15 min
